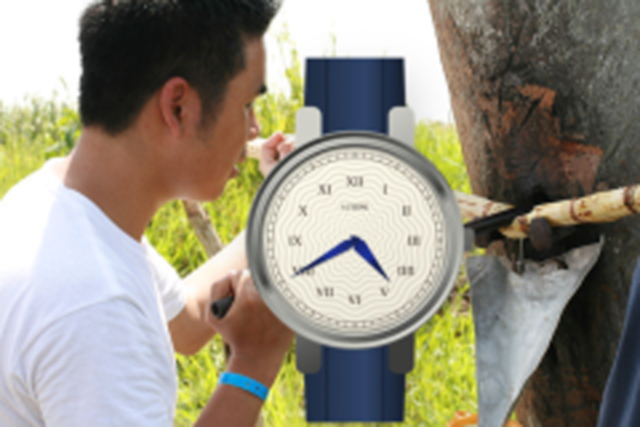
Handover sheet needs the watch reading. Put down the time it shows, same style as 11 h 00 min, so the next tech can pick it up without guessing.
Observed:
4 h 40 min
